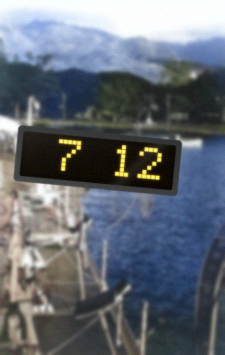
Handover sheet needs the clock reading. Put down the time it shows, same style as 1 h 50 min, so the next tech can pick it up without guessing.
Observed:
7 h 12 min
